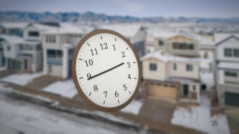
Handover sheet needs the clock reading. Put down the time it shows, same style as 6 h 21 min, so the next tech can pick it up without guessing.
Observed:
2 h 44 min
